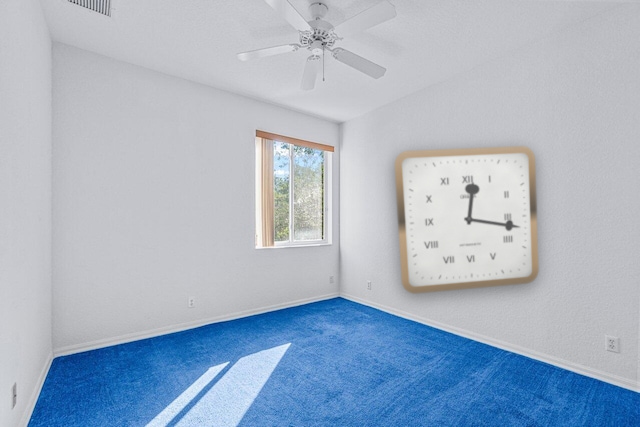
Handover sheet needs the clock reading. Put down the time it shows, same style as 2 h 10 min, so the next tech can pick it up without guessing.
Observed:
12 h 17 min
